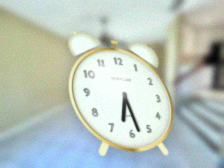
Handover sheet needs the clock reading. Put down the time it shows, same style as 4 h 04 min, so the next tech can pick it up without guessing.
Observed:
6 h 28 min
